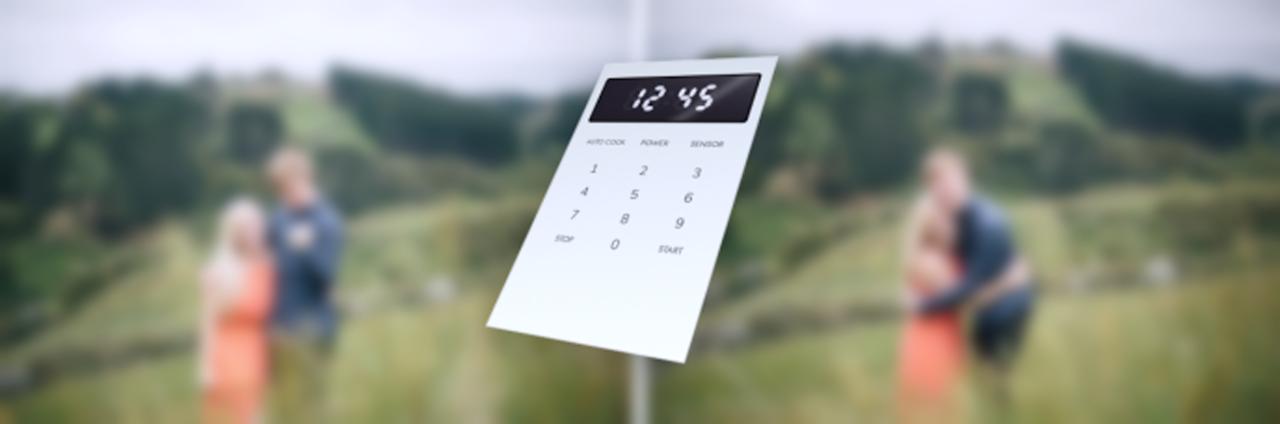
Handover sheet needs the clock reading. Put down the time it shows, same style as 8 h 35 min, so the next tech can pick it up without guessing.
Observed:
12 h 45 min
